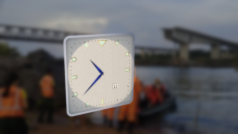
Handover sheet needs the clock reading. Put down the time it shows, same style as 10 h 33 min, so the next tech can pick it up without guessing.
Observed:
10 h 38 min
